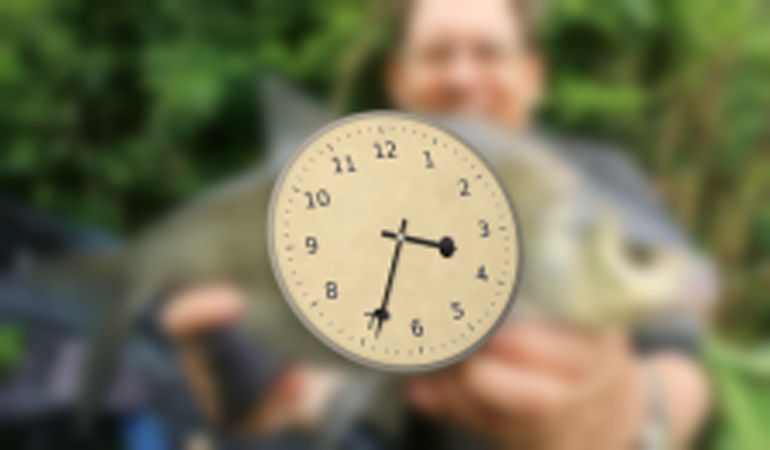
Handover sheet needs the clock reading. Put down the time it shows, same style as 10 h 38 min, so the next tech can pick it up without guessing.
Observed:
3 h 34 min
